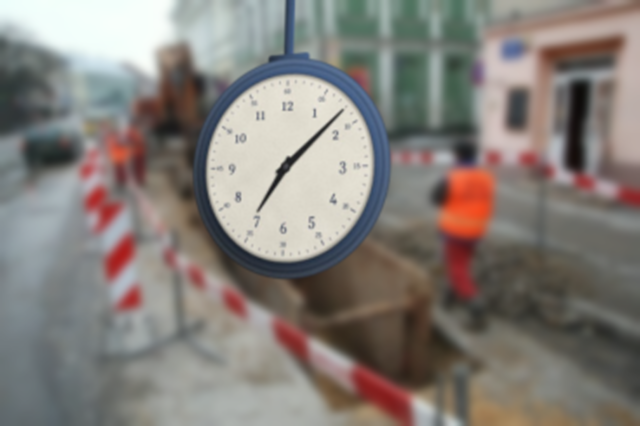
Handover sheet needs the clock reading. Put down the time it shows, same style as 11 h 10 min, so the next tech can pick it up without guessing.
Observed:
7 h 08 min
